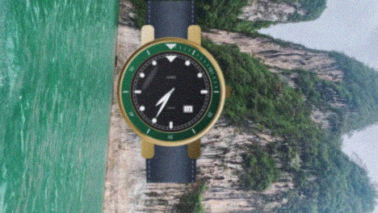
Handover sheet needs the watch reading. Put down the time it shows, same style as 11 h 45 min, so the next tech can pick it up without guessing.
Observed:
7 h 35 min
